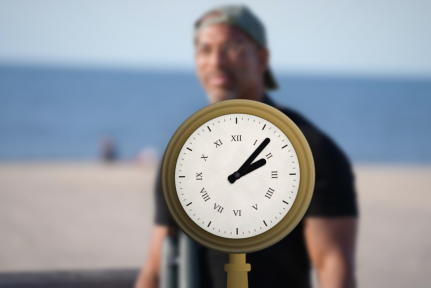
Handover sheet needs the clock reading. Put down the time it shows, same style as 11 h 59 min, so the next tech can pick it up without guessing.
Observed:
2 h 07 min
